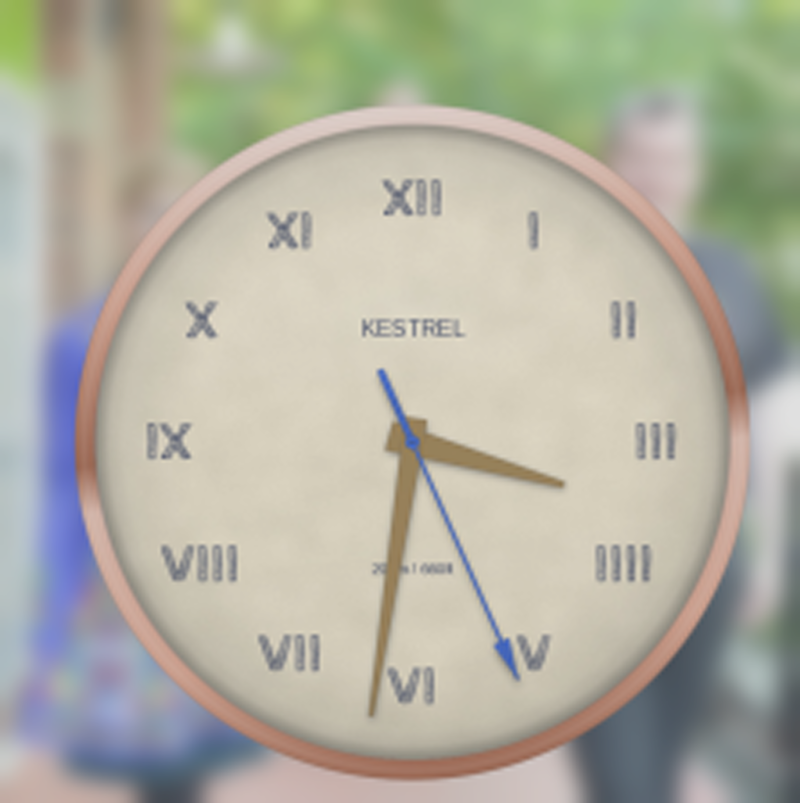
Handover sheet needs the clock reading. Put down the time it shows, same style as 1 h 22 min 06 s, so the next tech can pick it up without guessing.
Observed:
3 h 31 min 26 s
